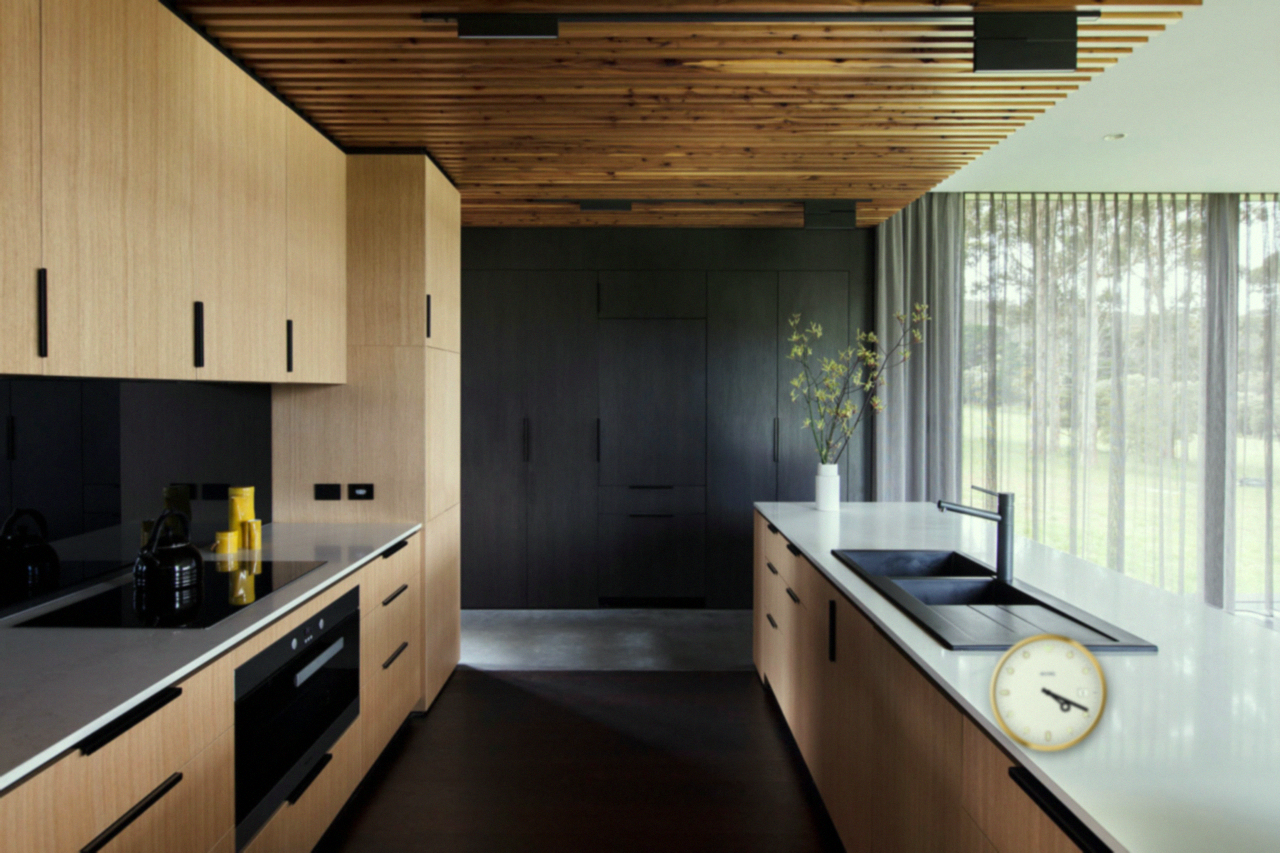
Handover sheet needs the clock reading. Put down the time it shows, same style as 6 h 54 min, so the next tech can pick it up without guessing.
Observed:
4 h 19 min
